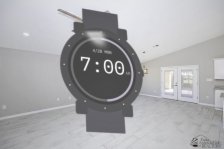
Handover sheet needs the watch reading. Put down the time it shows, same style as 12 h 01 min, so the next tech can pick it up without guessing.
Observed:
7 h 00 min
